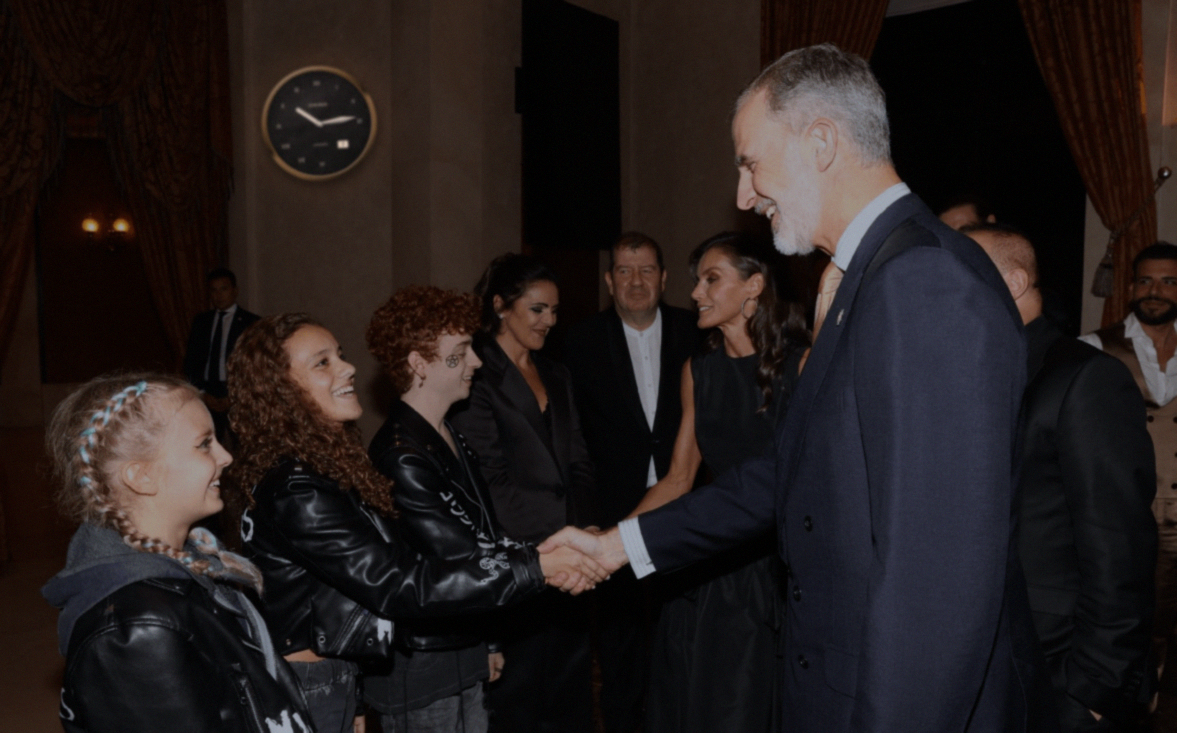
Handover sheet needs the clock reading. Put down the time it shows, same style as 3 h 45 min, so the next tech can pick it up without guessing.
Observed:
10 h 14 min
